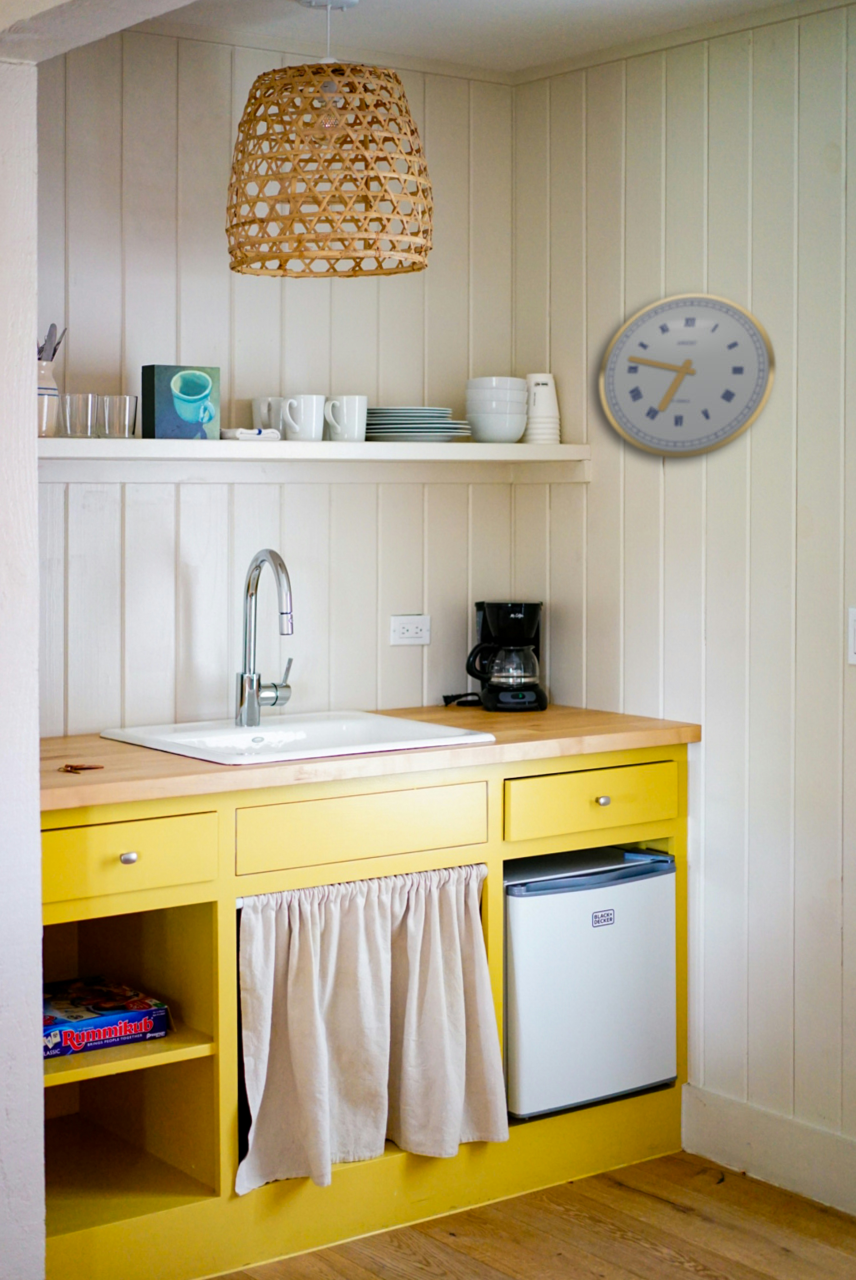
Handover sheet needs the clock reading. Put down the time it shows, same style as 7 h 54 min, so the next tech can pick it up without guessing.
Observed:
6 h 47 min
